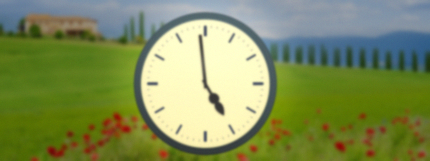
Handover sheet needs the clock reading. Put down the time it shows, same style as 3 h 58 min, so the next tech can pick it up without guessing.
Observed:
4 h 59 min
